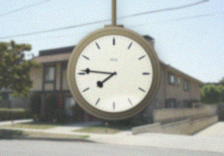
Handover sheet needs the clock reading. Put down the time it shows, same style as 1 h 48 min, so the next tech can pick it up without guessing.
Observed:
7 h 46 min
